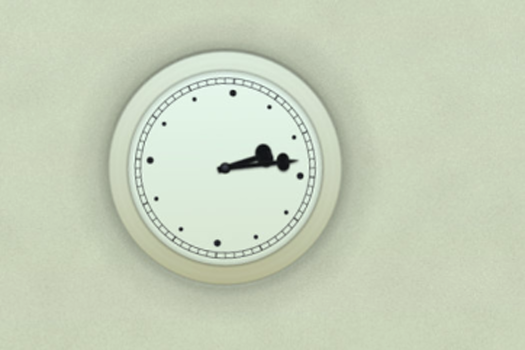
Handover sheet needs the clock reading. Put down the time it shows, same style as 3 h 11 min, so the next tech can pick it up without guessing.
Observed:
2 h 13 min
